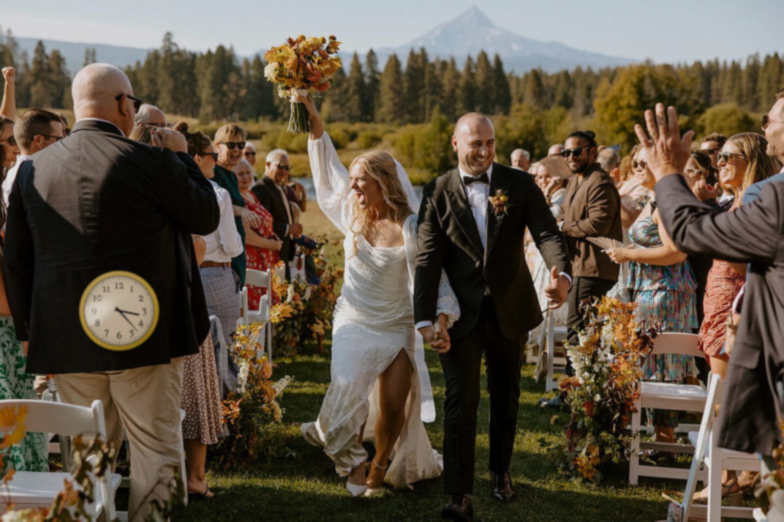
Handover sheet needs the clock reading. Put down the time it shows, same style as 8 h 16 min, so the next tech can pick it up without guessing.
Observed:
3 h 23 min
